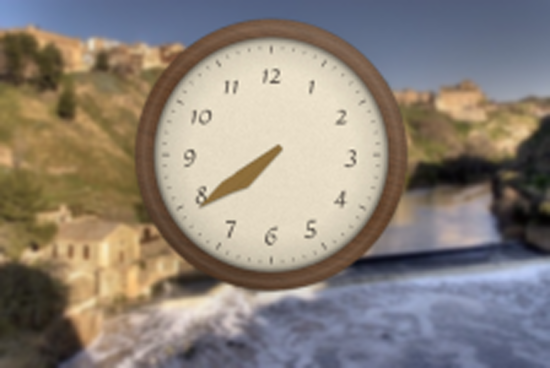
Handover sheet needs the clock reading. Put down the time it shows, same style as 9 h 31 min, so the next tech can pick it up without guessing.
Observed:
7 h 39 min
